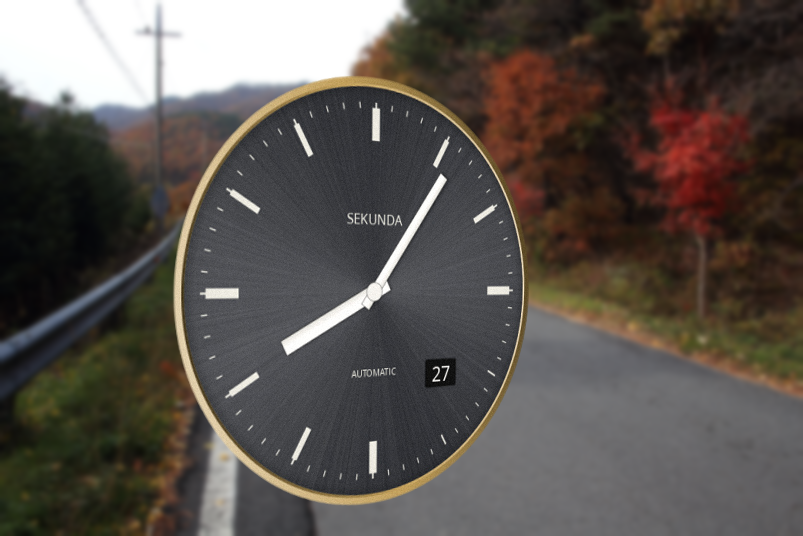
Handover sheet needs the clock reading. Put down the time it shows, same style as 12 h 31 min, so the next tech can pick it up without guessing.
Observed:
8 h 06 min
